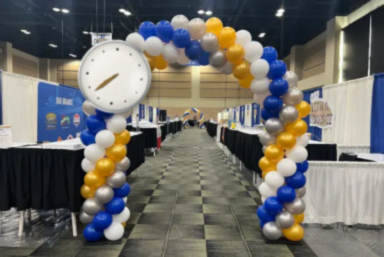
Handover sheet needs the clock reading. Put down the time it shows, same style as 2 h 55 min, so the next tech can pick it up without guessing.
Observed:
7 h 38 min
